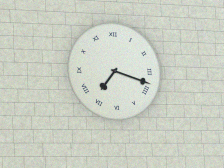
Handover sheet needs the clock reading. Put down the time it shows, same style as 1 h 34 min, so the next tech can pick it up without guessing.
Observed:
7 h 18 min
